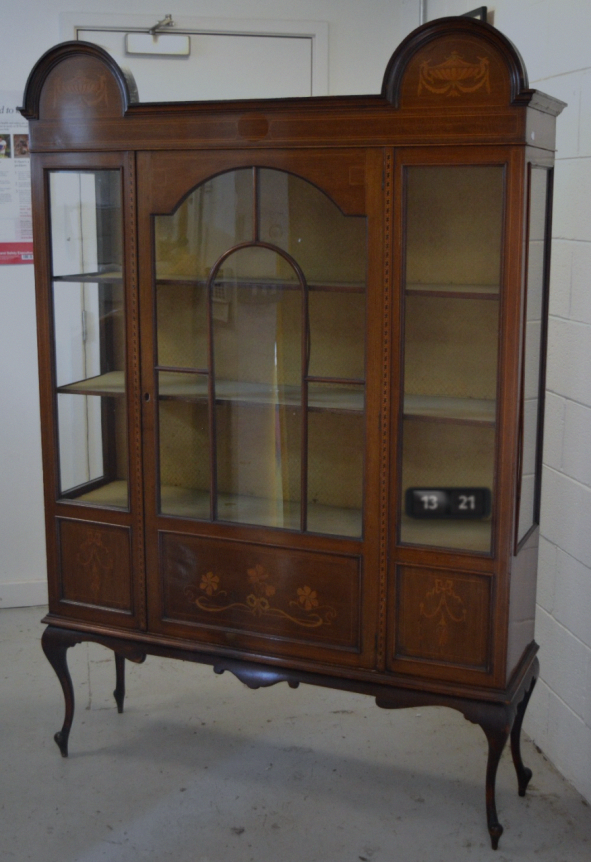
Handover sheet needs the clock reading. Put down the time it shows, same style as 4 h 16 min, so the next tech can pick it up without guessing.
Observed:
13 h 21 min
